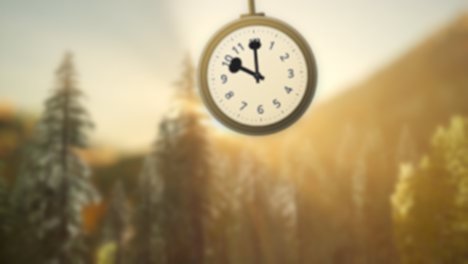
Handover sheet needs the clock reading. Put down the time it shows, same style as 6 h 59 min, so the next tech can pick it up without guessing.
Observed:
10 h 00 min
